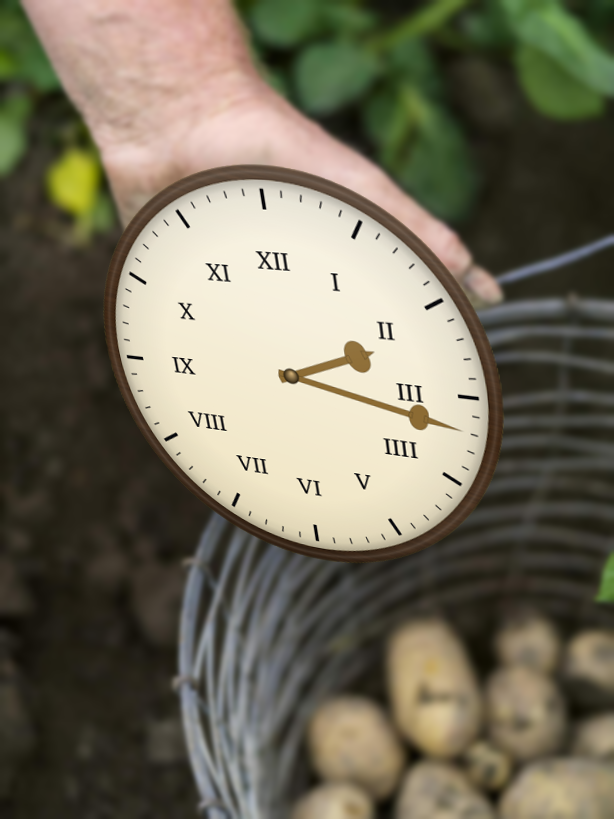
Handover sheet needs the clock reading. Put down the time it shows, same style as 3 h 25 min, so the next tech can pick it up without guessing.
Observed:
2 h 17 min
